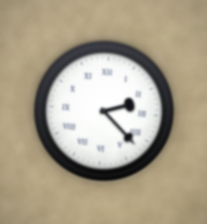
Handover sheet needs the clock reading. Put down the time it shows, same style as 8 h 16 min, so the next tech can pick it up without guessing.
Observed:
2 h 22 min
